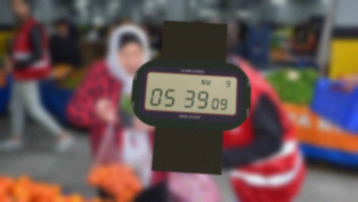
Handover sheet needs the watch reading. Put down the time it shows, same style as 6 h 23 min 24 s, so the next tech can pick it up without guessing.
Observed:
5 h 39 min 09 s
